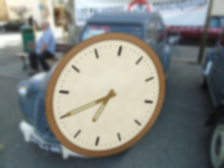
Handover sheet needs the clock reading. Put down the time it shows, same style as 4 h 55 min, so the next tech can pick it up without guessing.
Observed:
6 h 40 min
